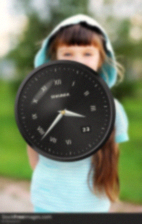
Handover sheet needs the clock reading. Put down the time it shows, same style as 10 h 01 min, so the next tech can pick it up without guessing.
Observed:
3 h 38 min
